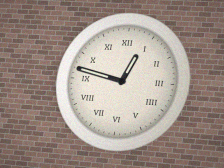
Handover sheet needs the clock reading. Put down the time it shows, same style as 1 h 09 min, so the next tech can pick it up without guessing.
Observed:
12 h 47 min
